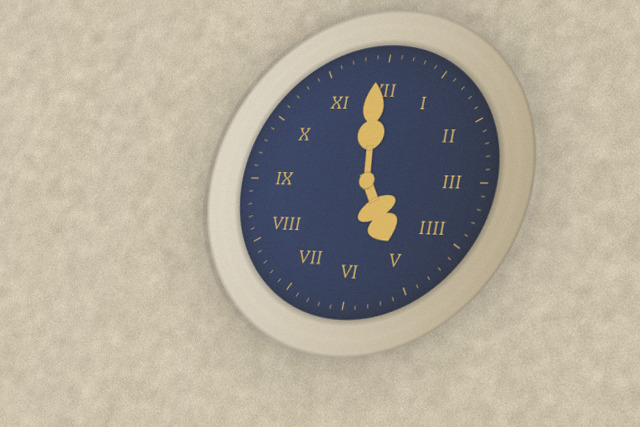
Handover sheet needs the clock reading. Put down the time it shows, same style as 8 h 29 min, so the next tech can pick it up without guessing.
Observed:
4 h 59 min
